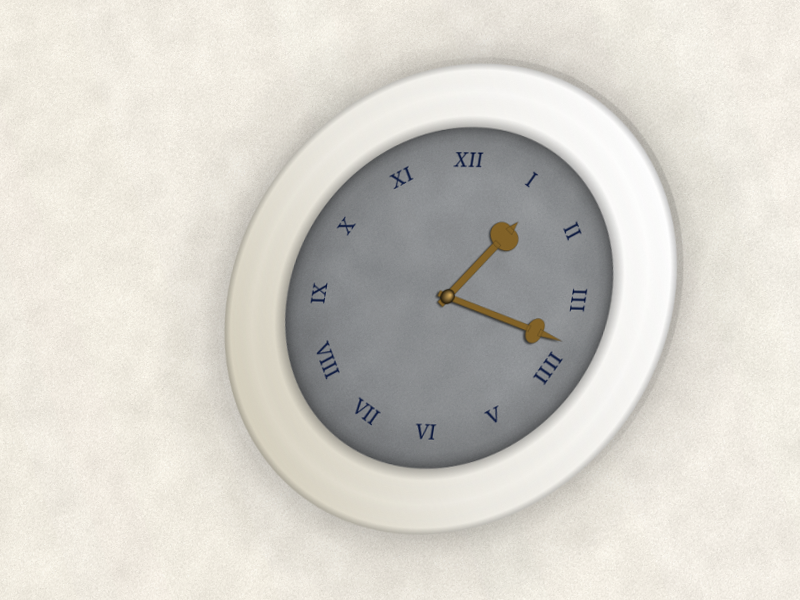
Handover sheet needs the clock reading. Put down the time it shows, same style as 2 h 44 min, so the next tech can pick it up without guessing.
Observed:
1 h 18 min
